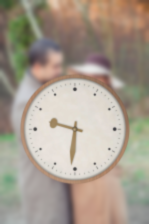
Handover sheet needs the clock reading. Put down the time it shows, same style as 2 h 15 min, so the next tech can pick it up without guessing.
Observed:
9 h 31 min
